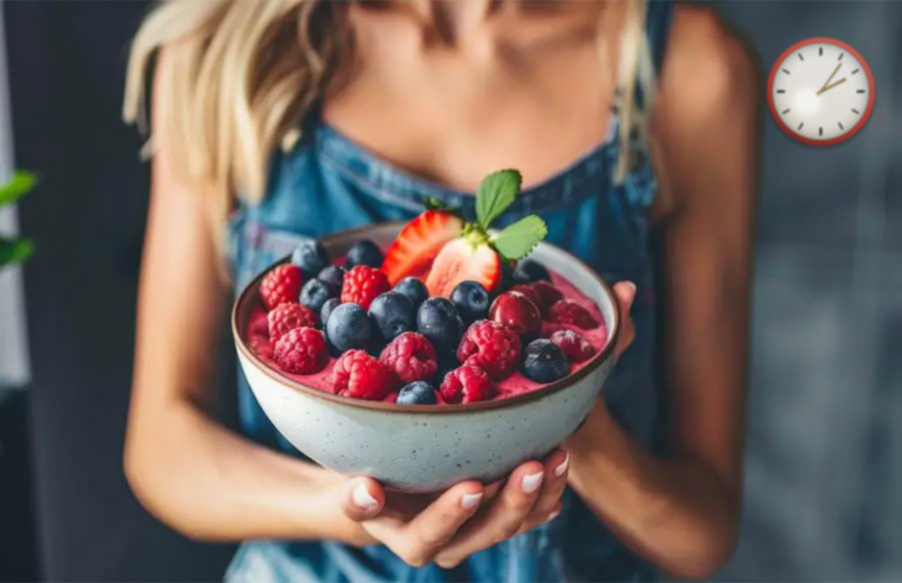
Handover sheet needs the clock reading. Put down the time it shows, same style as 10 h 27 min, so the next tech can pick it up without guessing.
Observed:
2 h 06 min
